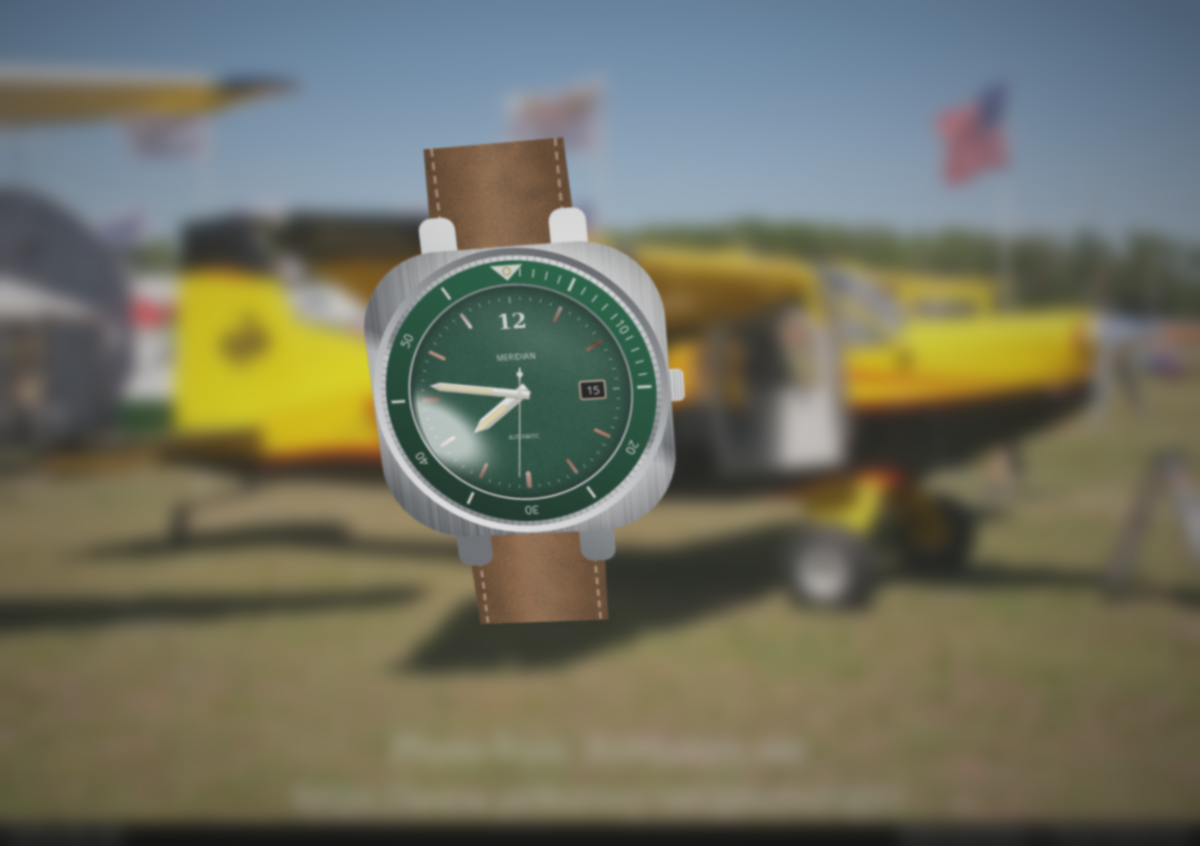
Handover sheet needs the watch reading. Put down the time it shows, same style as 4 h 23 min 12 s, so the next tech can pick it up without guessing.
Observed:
7 h 46 min 31 s
